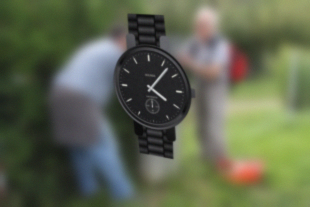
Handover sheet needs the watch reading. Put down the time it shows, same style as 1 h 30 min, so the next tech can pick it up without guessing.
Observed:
4 h 07 min
